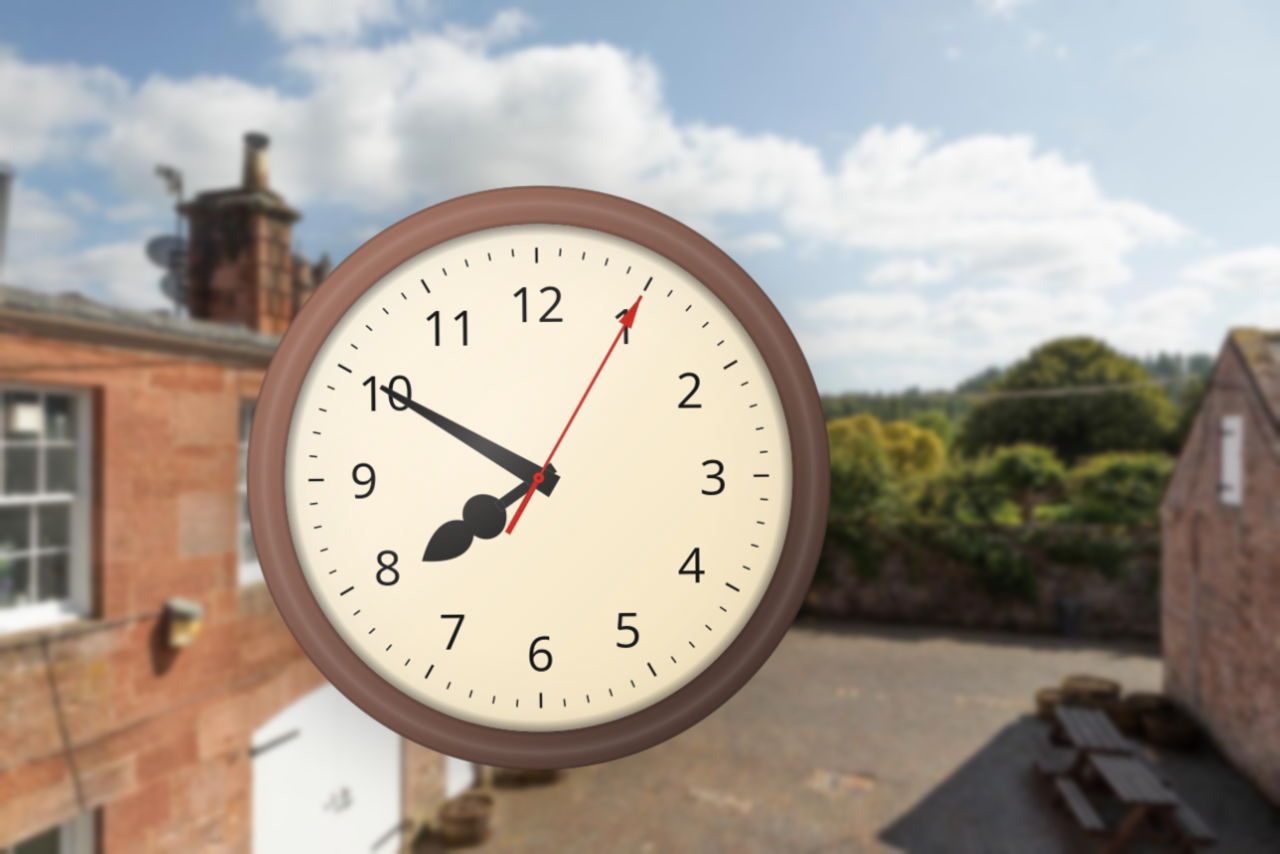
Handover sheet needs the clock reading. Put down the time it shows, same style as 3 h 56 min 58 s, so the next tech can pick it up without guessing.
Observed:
7 h 50 min 05 s
